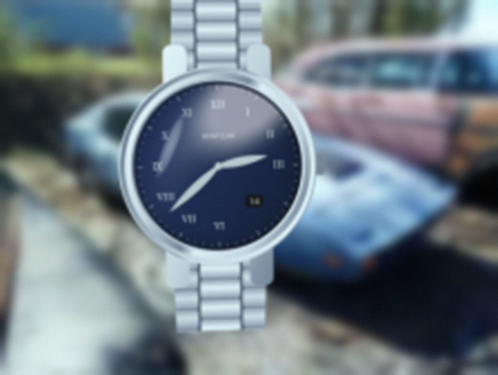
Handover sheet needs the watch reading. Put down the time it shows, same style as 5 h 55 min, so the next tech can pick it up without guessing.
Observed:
2 h 38 min
